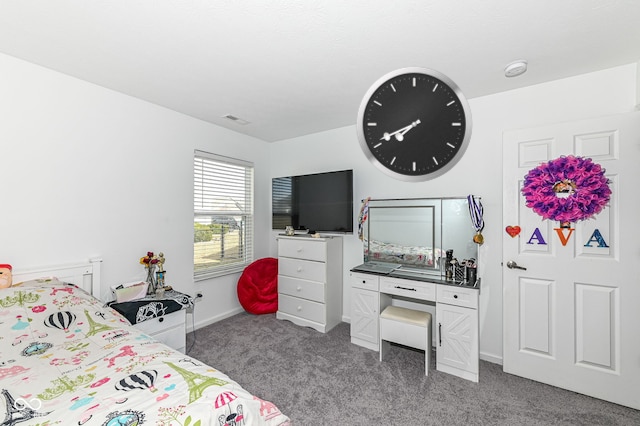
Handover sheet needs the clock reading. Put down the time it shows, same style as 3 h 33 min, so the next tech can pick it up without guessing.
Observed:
7 h 41 min
